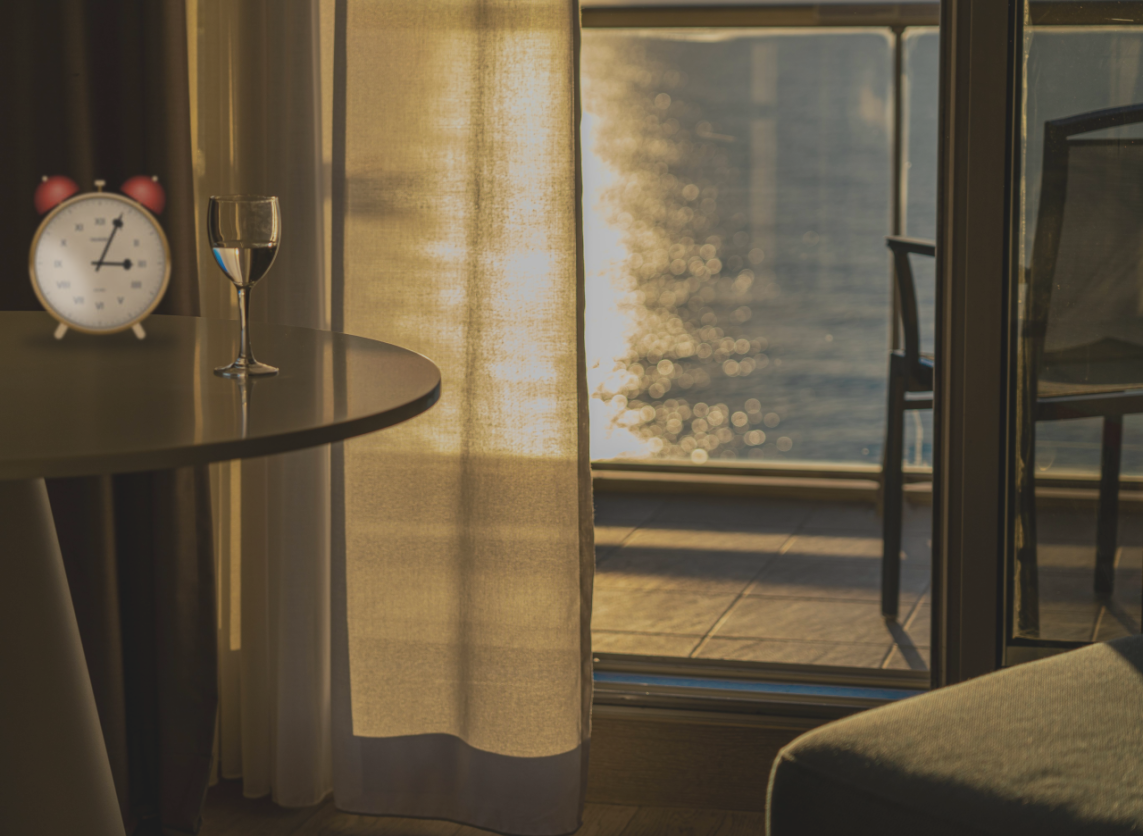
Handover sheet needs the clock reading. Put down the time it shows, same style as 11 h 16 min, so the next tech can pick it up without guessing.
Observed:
3 h 04 min
